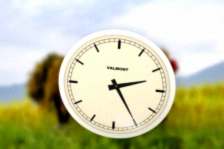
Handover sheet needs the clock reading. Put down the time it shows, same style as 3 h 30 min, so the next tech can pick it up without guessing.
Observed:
2 h 25 min
